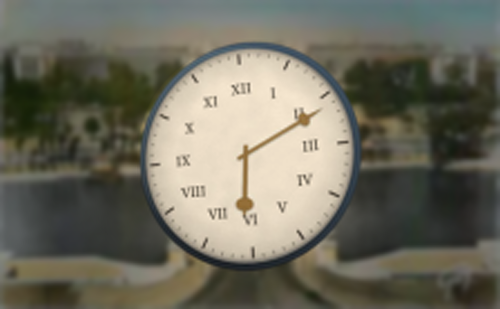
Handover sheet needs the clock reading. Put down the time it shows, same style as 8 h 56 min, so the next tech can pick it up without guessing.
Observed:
6 h 11 min
